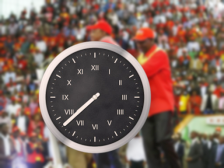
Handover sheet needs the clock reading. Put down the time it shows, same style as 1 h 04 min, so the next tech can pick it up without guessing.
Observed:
7 h 38 min
